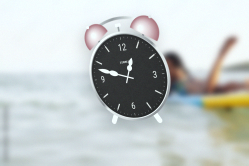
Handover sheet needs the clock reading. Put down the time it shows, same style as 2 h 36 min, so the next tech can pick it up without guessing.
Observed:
12 h 48 min
